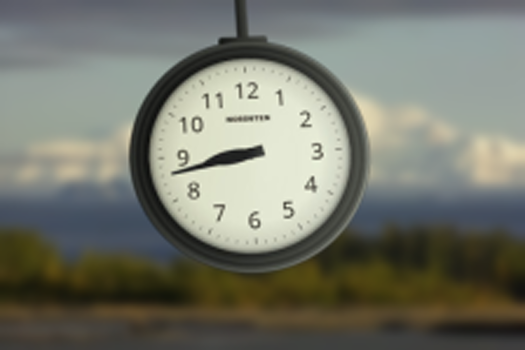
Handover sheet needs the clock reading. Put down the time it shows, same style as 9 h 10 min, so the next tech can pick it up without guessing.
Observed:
8 h 43 min
